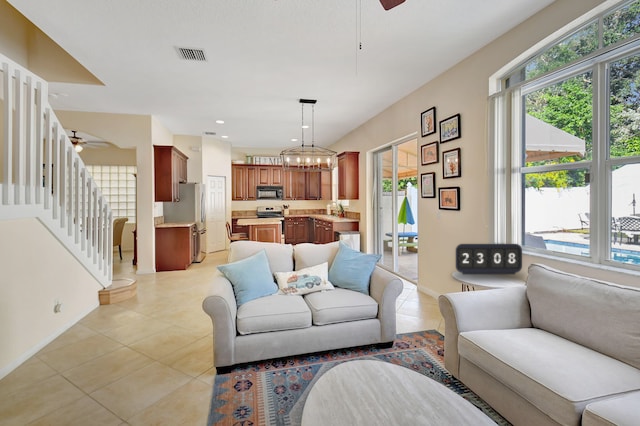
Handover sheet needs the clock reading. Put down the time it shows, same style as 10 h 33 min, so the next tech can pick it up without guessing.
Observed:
23 h 08 min
